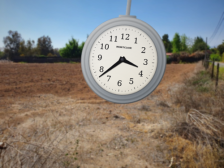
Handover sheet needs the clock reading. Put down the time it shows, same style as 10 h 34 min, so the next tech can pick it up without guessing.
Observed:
3 h 38 min
